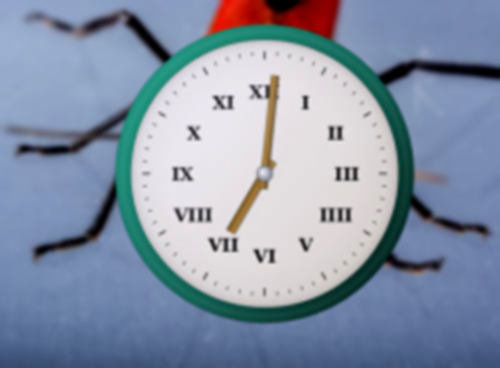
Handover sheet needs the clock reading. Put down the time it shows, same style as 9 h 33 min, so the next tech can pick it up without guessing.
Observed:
7 h 01 min
